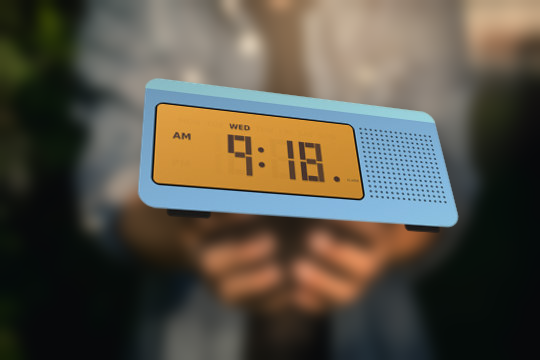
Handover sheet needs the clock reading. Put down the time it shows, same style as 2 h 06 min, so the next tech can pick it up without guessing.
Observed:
9 h 18 min
